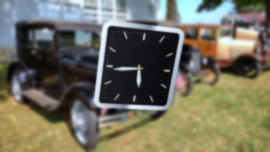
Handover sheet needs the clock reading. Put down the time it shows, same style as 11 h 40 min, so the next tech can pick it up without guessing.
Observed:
5 h 44 min
